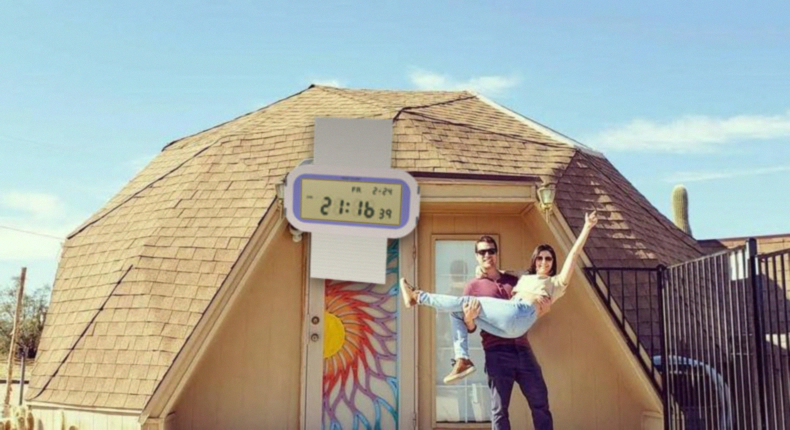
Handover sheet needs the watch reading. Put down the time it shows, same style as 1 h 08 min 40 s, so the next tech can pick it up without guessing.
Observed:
21 h 16 min 39 s
